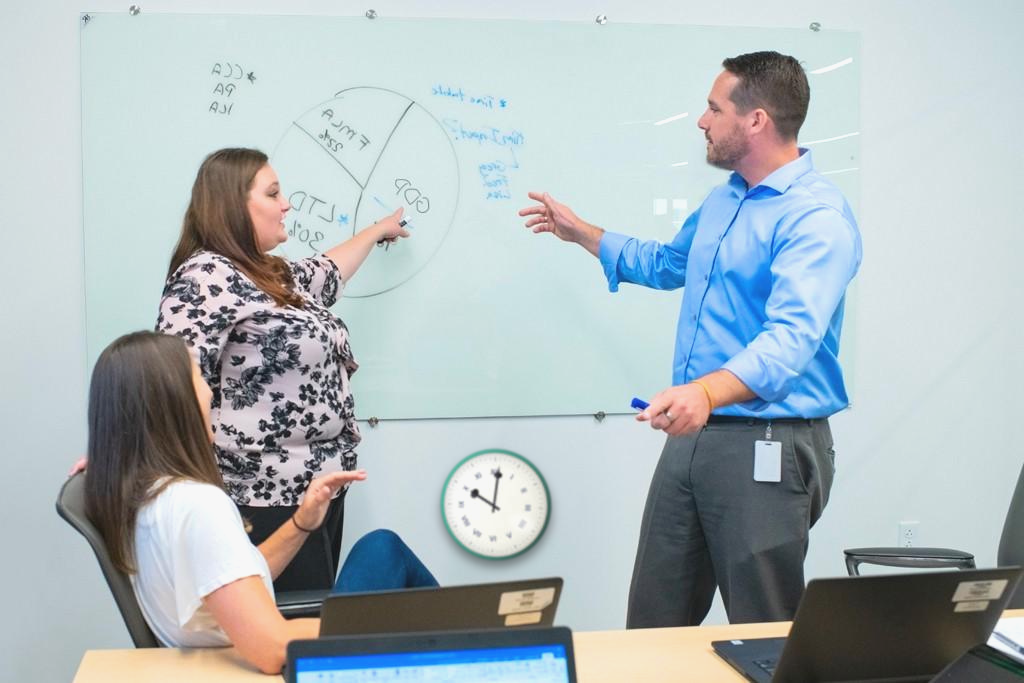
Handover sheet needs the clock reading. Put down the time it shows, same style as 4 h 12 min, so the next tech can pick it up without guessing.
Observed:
10 h 01 min
